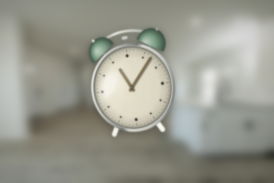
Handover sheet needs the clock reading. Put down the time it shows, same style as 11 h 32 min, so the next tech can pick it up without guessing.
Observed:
11 h 07 min
